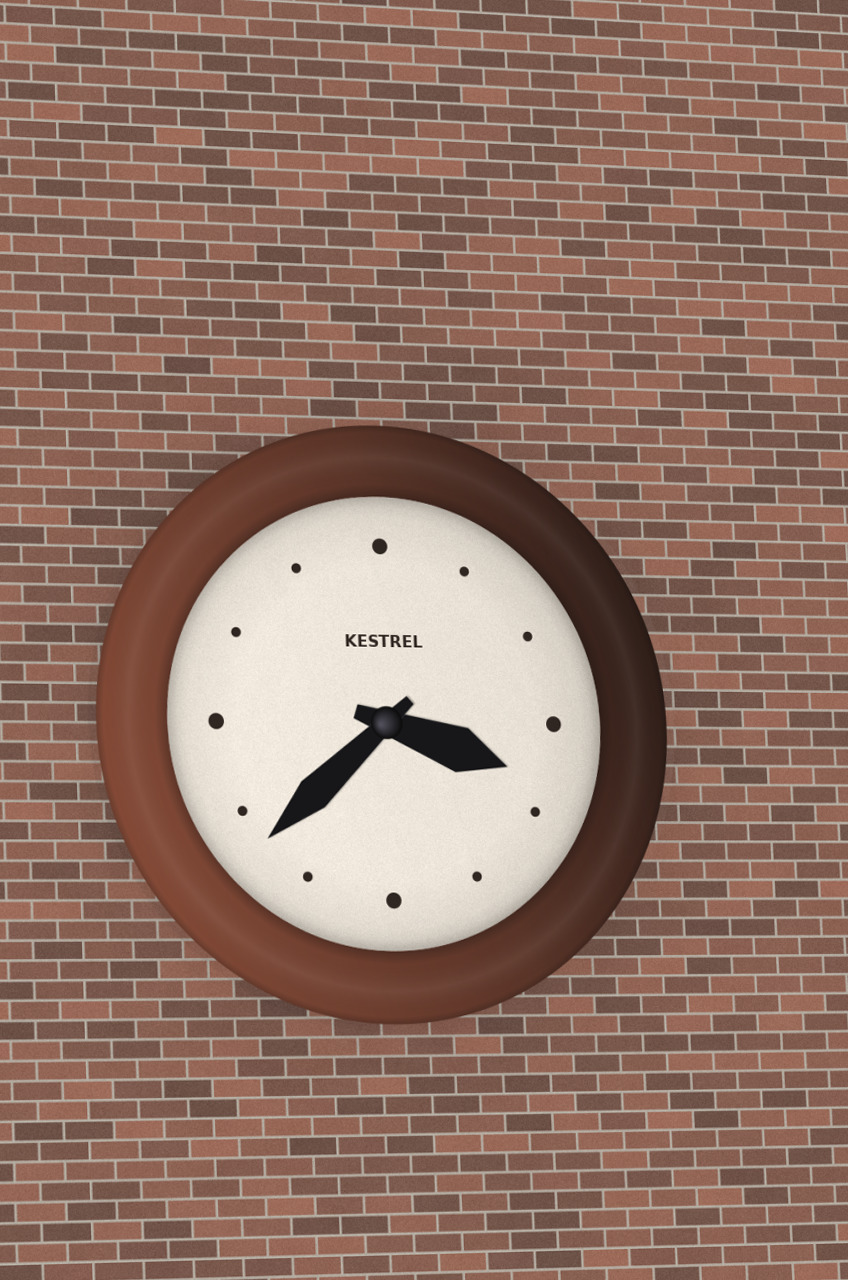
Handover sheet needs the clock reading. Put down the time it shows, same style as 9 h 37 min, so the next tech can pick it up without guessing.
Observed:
3 h 38 min
